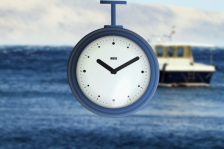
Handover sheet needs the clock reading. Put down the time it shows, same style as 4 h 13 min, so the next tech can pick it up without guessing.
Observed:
10 h 10 min
